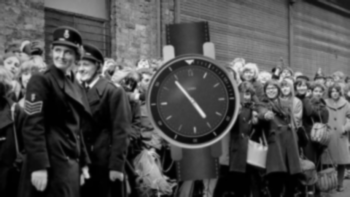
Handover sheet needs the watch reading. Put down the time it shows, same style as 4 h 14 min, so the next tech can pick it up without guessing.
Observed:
4 h 54 min
